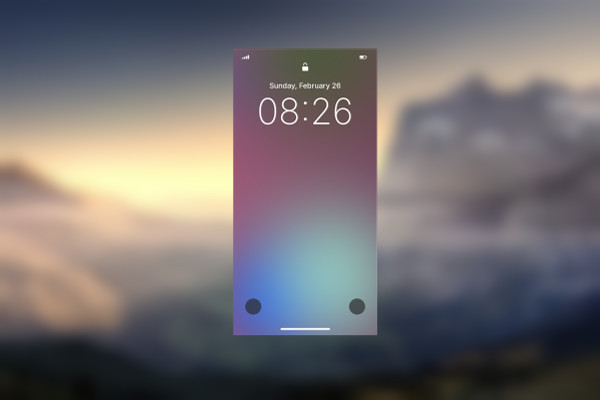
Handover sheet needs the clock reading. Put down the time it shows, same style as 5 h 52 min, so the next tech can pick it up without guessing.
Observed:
8 h 26 min
